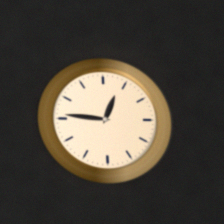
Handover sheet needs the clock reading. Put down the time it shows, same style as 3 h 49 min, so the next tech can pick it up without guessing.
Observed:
12 h 46 min
